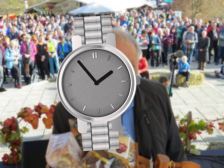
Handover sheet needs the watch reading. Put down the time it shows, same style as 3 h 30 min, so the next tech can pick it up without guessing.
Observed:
1 h 54 min
